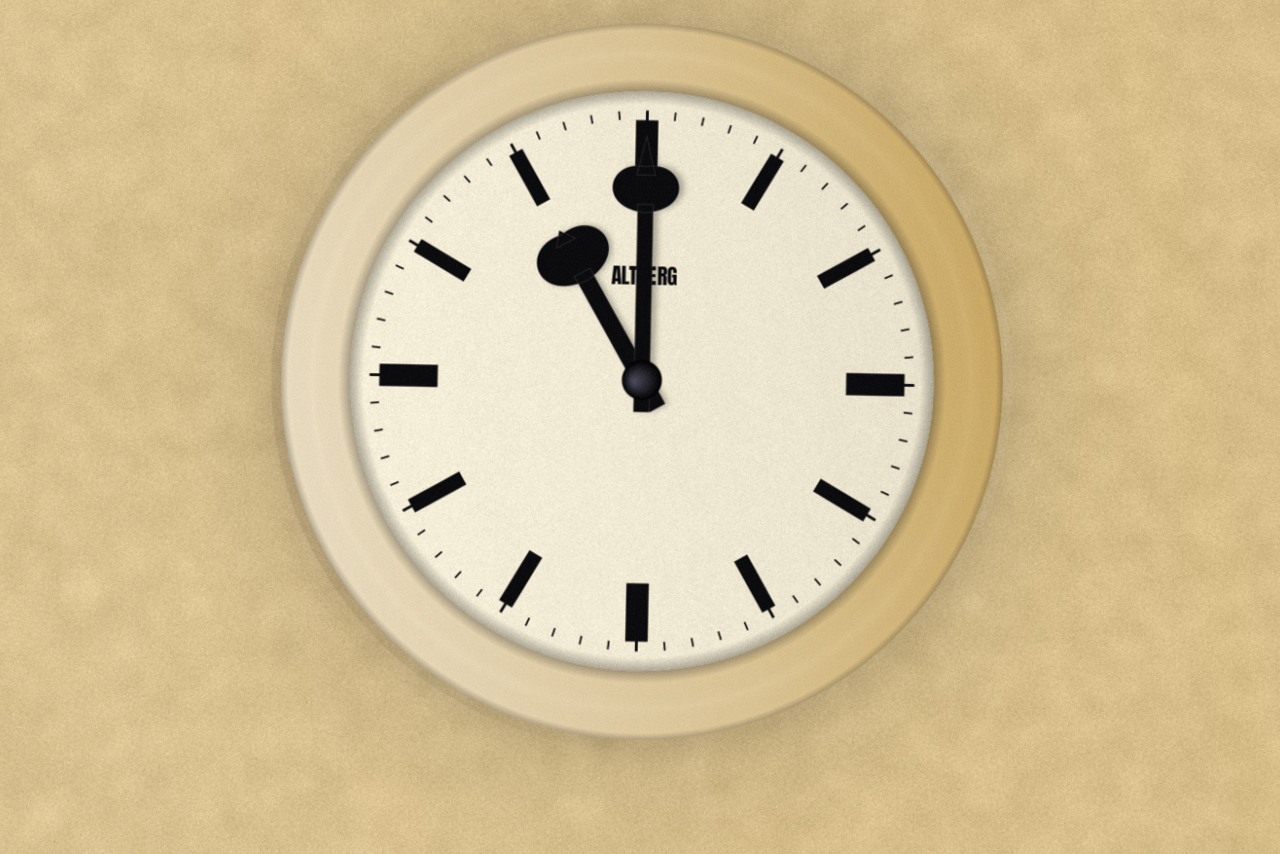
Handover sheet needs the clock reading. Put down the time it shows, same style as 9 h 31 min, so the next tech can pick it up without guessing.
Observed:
11 h 00 min
